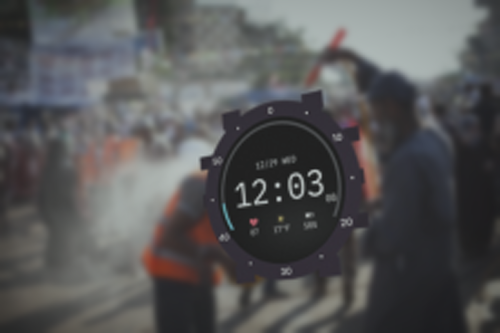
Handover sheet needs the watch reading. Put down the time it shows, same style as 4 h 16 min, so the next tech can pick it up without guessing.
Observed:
12 h 03 min
